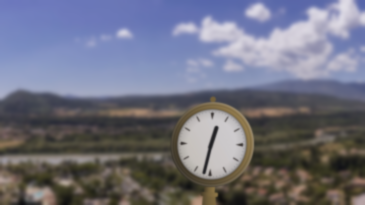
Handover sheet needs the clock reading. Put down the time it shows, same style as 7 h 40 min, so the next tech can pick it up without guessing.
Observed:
12 h 32 min
